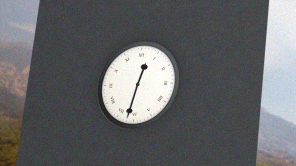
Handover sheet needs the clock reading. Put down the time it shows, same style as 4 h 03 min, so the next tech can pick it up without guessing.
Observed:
12 h 32 min
